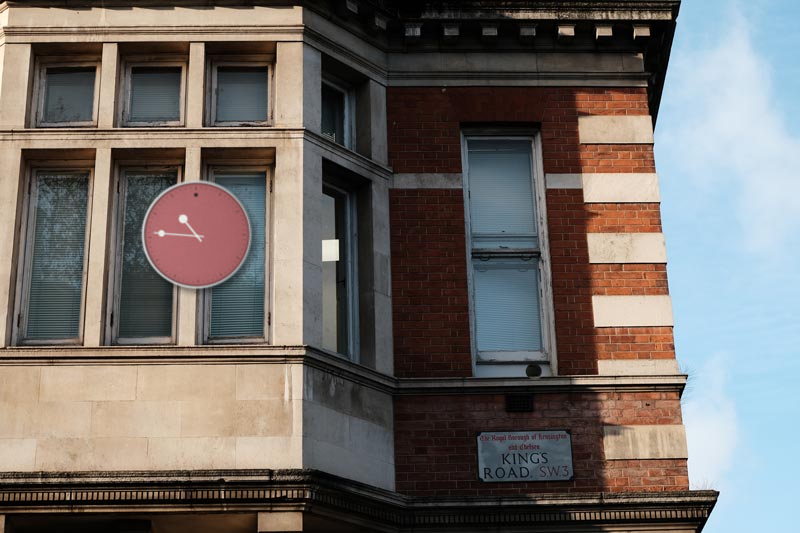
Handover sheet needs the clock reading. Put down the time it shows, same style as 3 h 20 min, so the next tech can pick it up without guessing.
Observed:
10 h 46 min
